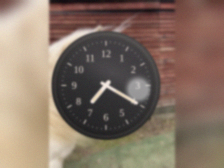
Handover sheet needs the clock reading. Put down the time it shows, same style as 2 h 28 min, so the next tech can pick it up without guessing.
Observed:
7 h 20 min
